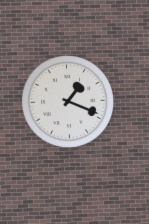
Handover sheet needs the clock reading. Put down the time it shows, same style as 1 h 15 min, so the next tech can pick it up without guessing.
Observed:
1 h 19 min
